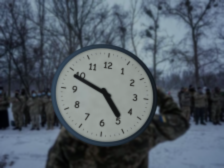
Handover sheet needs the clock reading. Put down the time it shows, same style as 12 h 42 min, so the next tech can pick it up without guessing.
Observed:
4 h 49 min
